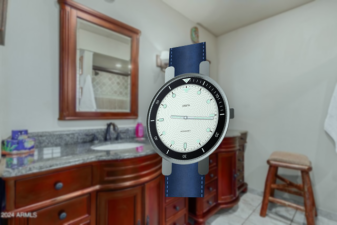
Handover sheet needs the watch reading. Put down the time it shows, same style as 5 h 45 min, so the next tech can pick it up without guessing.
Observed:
9 h 16 min
